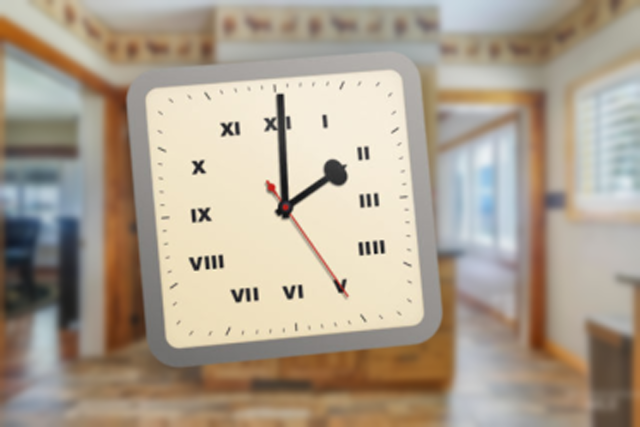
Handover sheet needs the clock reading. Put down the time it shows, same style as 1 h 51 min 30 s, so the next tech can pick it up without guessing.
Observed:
2 h 00 min 25 s
